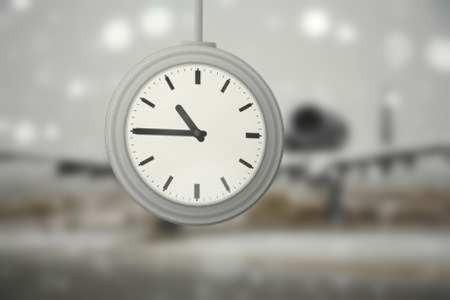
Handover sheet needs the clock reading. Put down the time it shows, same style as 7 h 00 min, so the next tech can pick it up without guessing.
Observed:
10 h 45 min
